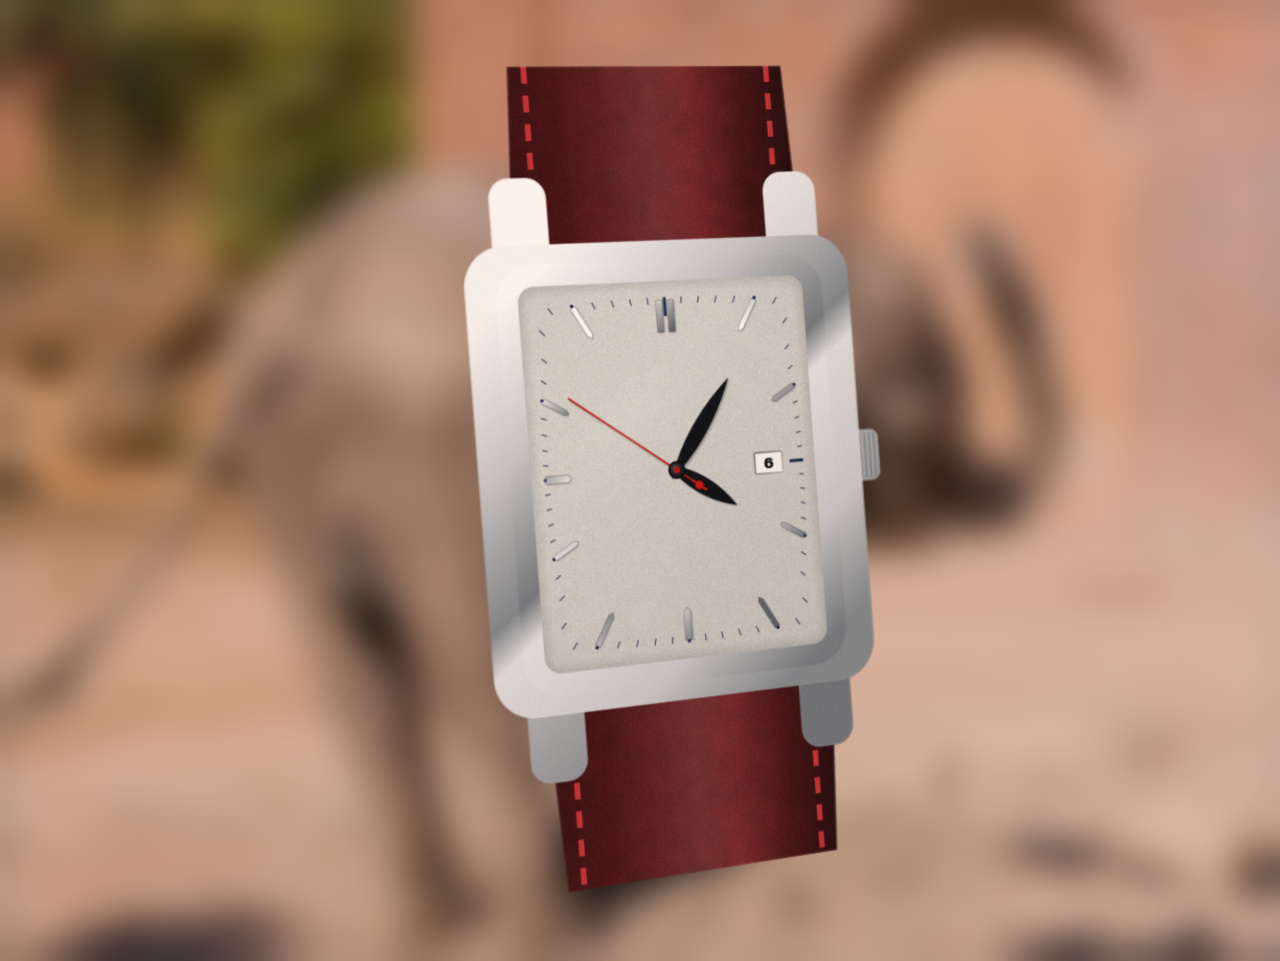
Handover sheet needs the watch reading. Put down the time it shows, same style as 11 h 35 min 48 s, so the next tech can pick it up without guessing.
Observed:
4 h 05 min 51 s
